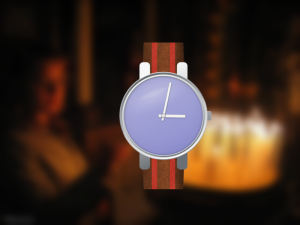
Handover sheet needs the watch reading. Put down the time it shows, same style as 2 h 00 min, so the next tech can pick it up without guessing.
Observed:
3 h 02 min
